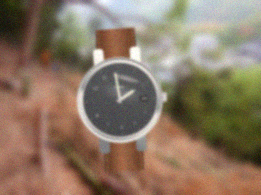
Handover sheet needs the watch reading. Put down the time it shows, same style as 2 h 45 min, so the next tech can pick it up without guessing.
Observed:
1 h 59 min
